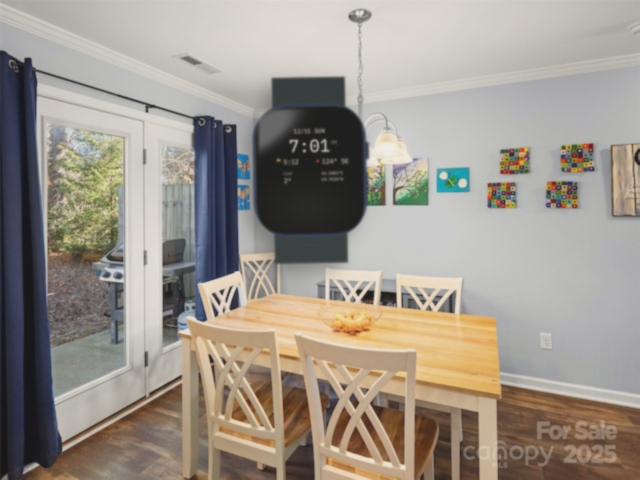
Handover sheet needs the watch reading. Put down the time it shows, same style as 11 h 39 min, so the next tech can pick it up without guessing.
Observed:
7 h 01 min
